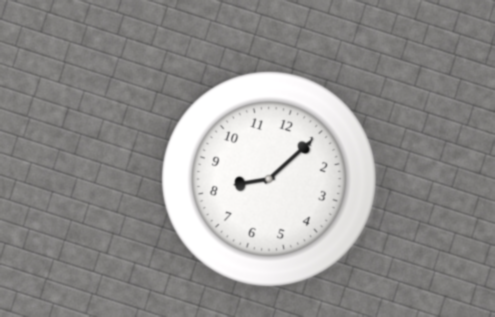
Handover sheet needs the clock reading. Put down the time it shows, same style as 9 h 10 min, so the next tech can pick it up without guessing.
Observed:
8 h 05 min
